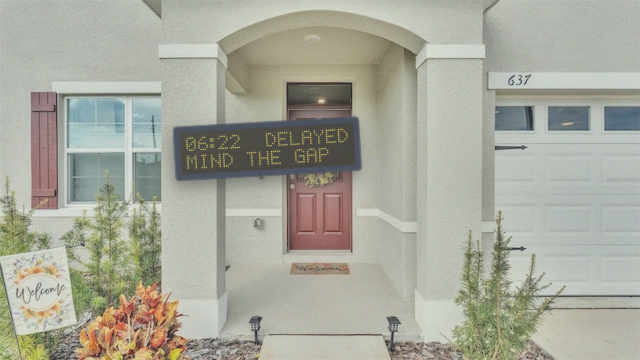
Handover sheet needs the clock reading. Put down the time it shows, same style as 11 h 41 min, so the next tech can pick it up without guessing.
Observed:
6 h 22 min
